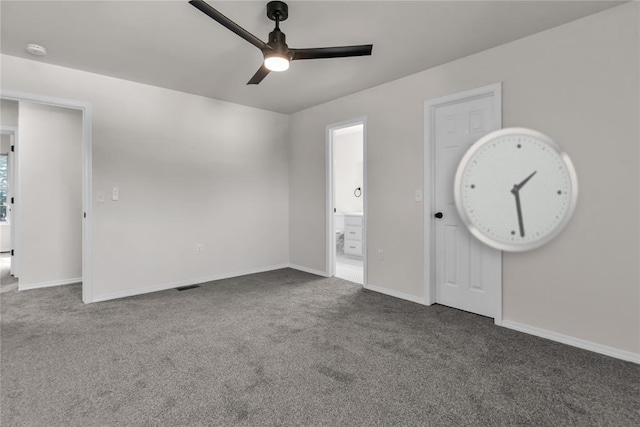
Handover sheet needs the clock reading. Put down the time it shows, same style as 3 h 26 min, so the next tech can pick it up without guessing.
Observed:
1 h 28 min
